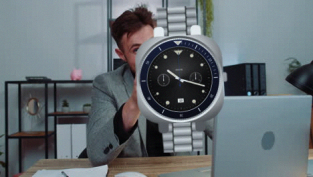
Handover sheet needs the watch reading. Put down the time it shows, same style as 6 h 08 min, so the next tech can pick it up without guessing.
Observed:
10 h 18 min
